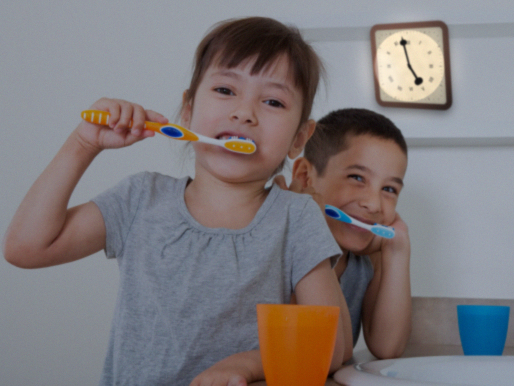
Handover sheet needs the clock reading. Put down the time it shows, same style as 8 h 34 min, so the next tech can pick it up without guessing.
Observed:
4 h 58 min
